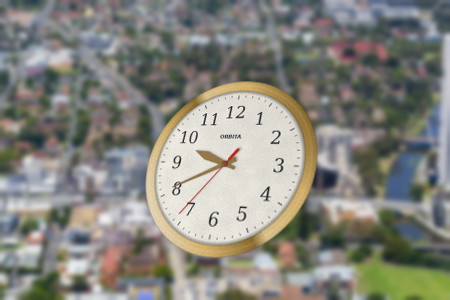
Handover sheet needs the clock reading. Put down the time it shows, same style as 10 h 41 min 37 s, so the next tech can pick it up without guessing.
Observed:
9 h 40 min 36 s
